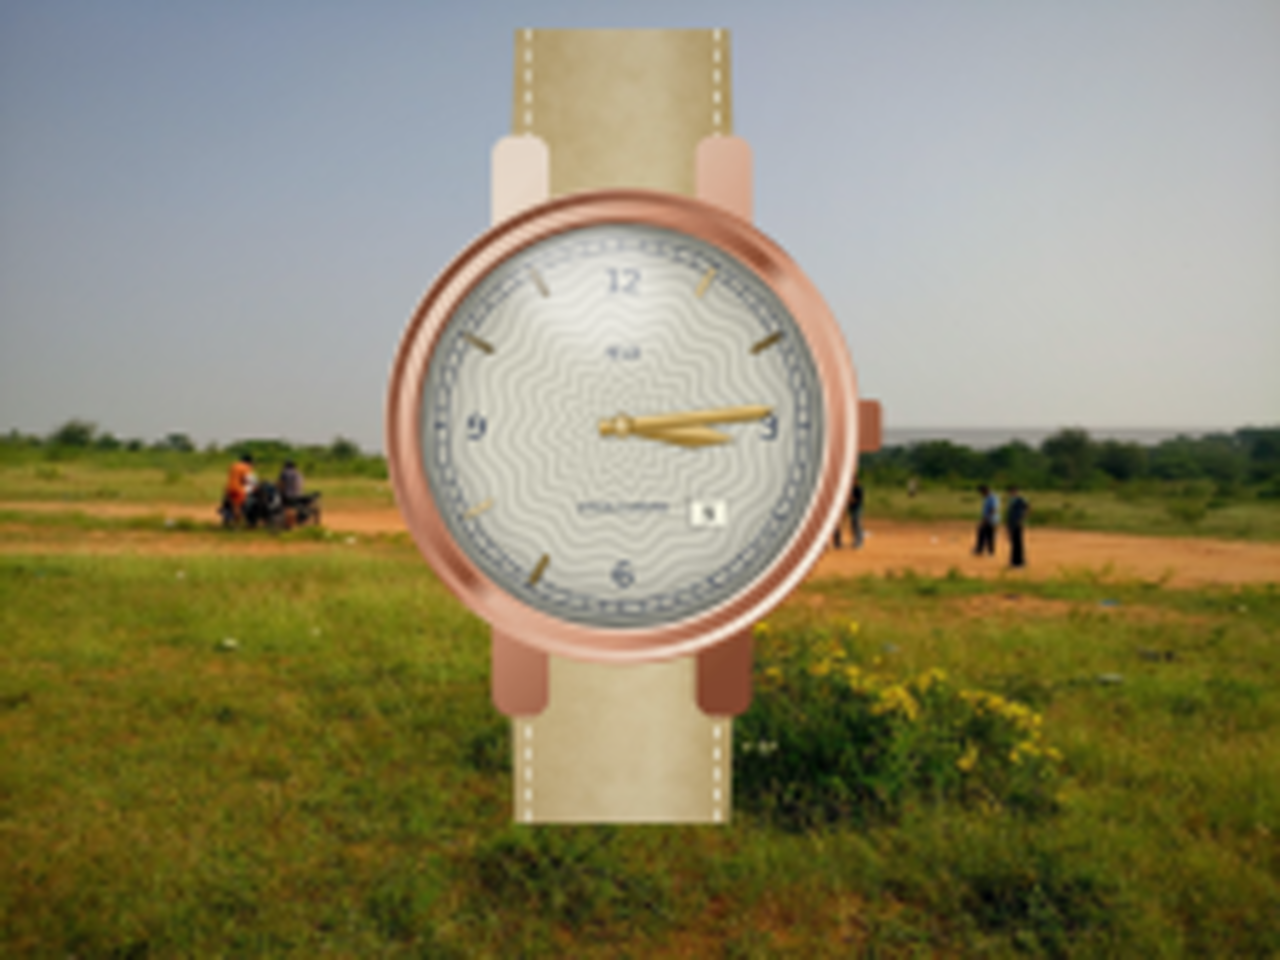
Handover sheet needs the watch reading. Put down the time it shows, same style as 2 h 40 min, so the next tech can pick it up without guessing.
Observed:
3 h 14 min
